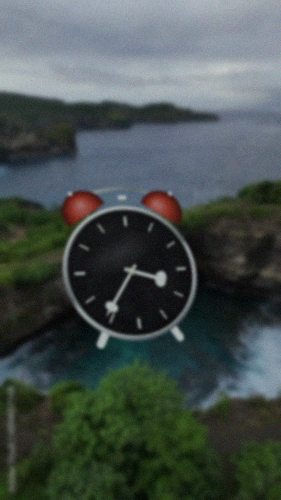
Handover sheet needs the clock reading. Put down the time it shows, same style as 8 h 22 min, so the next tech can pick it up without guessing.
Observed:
3 h 36 min
